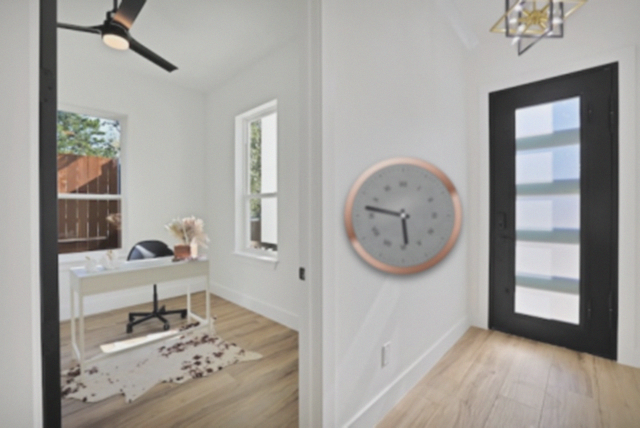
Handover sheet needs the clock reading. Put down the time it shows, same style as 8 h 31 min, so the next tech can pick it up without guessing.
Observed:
5 h 47 min
